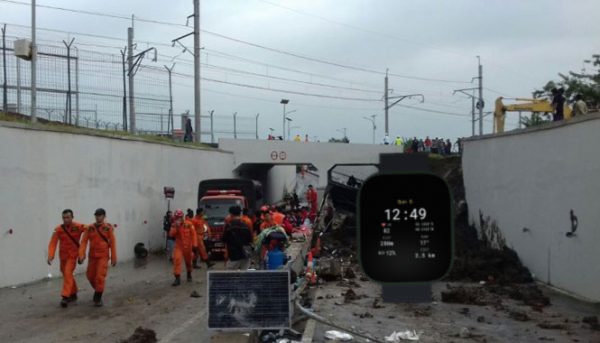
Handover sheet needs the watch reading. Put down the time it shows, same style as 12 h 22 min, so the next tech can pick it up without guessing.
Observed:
12 h 49 min
